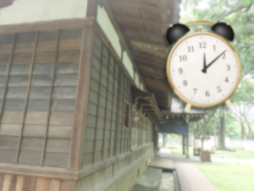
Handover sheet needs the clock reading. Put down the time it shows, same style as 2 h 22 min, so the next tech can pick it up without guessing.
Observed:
12 h 09 min
